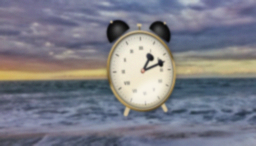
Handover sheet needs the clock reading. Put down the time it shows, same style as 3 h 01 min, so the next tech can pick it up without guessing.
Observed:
1 h 12 min
